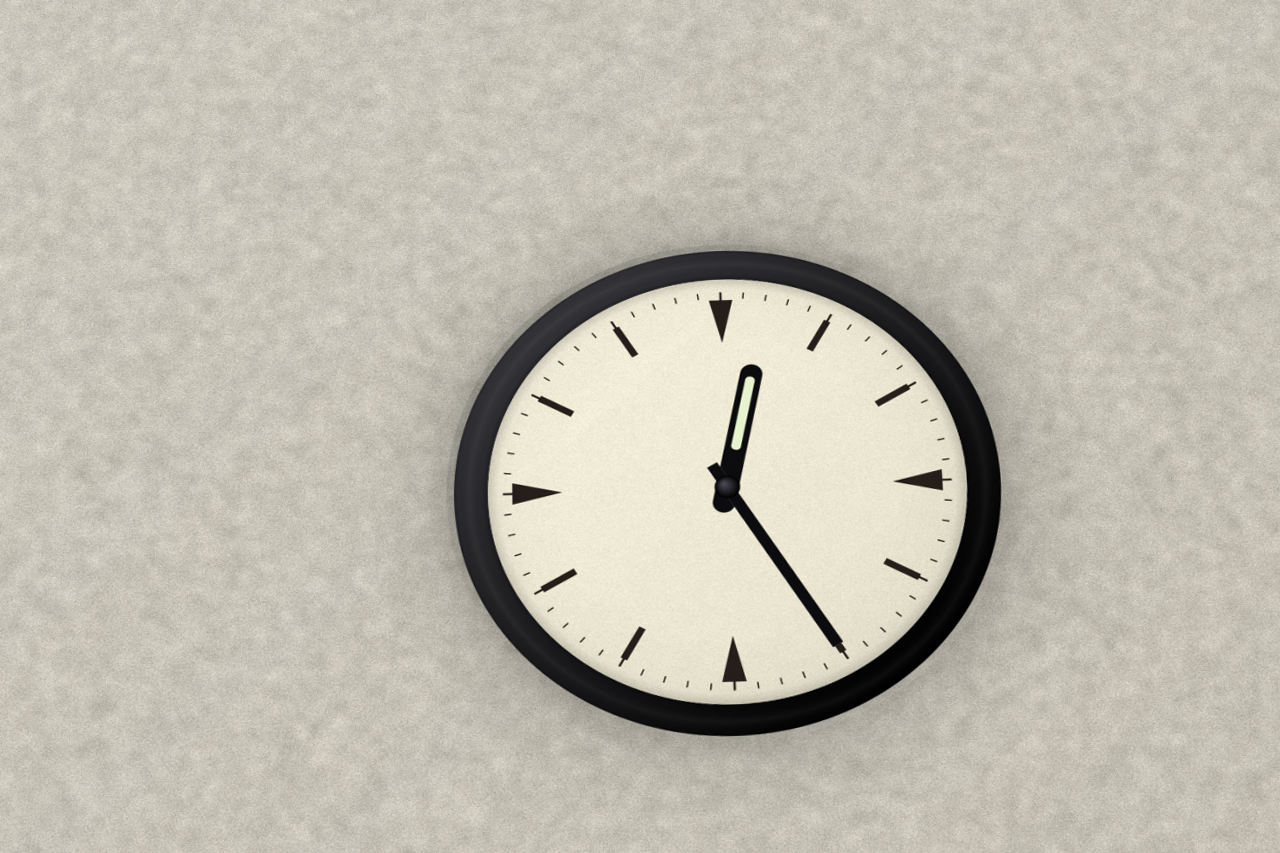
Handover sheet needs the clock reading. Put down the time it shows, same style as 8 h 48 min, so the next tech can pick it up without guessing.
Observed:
12 h 25 min
